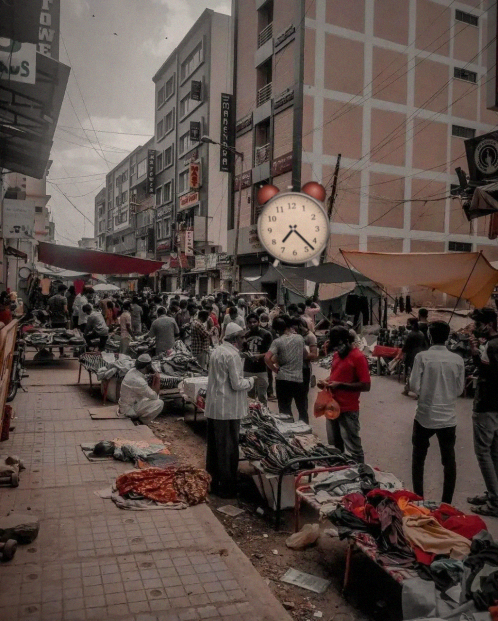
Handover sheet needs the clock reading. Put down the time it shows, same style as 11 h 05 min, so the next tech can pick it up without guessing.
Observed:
7 h 23 min
